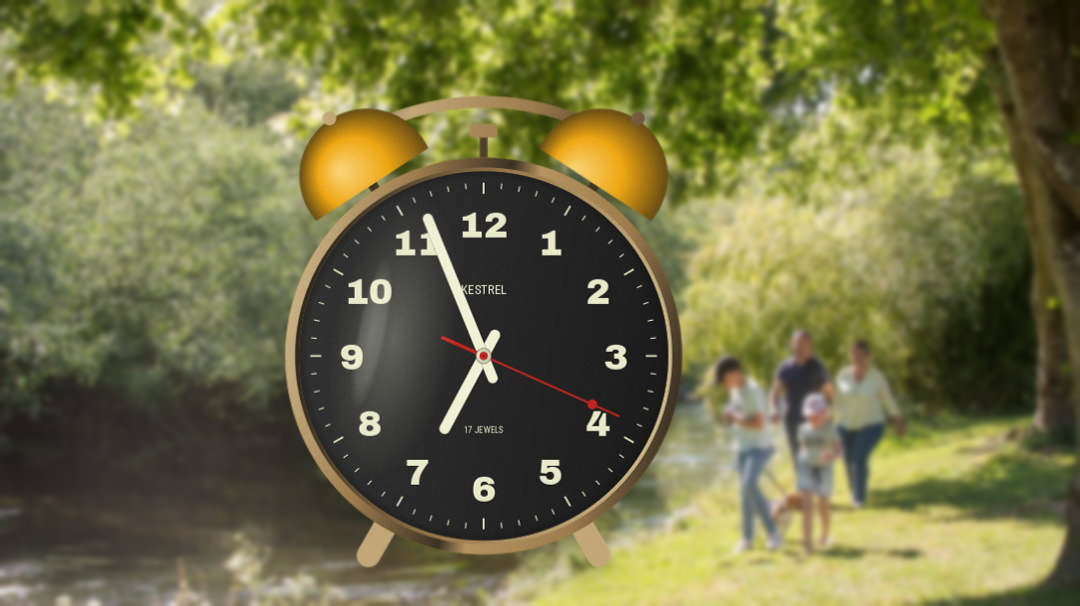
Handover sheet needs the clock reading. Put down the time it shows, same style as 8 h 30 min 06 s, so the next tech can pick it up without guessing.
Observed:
6 h 56 min 19 s
